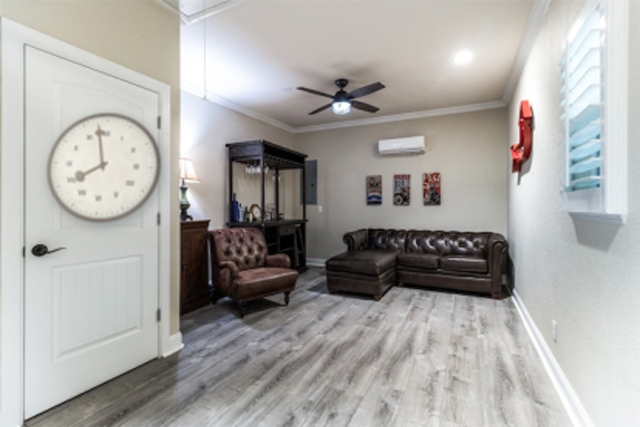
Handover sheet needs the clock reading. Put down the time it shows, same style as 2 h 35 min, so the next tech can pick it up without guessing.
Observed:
7 h 58 min
